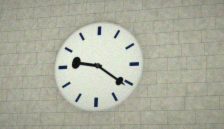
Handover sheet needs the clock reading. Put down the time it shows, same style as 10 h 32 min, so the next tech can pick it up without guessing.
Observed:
9 h 21 min
